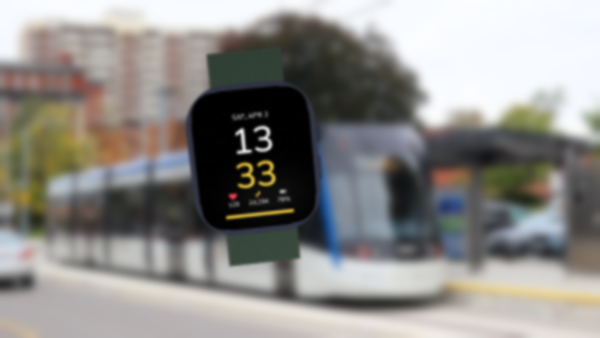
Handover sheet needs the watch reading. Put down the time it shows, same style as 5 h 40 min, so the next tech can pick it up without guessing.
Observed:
13 h 33 min
